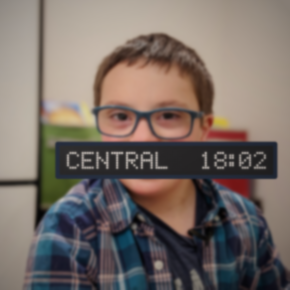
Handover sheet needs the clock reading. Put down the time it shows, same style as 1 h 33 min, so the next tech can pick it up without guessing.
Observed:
18 h 02 min
